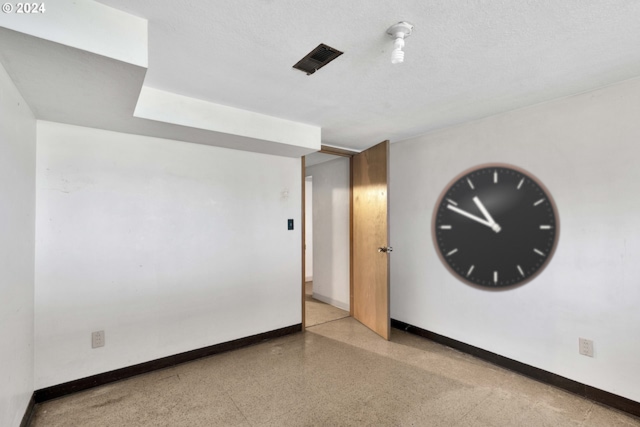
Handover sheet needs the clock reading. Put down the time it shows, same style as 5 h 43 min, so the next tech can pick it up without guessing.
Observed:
10 h 49 min
